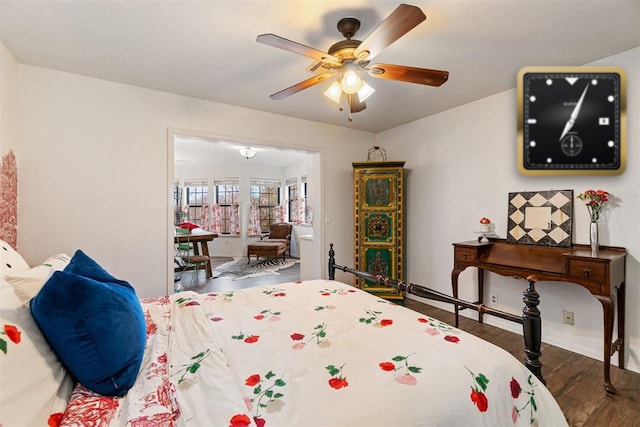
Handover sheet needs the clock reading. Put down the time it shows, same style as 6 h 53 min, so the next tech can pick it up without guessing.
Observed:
7 h 04 min
